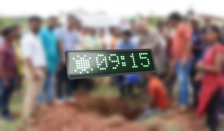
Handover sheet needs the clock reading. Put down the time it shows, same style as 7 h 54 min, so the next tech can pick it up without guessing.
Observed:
9 h 15 min
